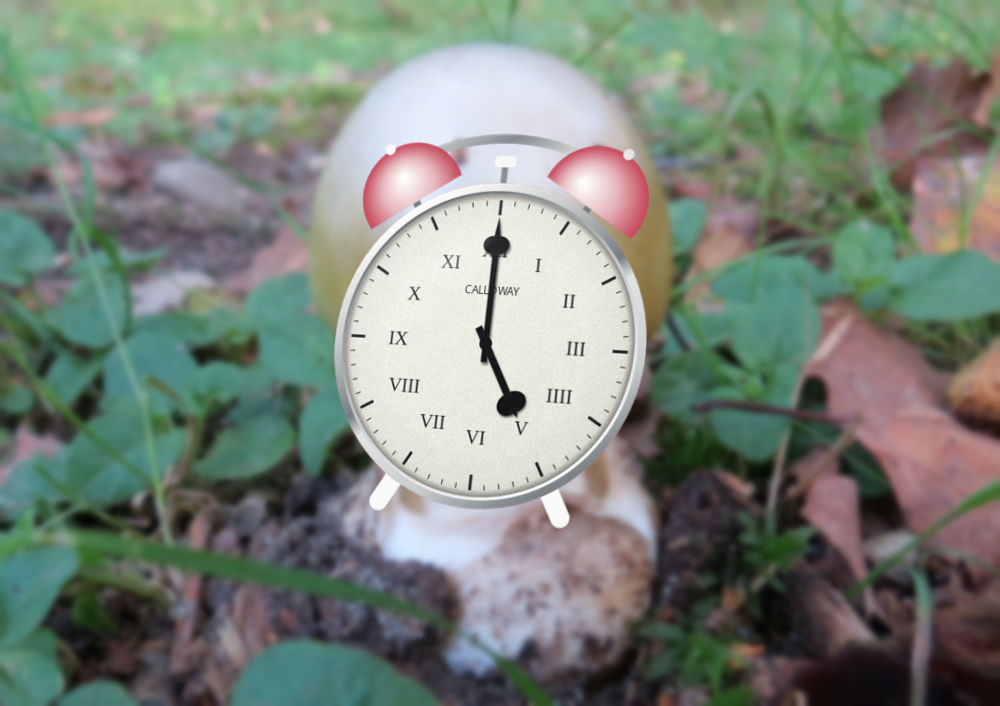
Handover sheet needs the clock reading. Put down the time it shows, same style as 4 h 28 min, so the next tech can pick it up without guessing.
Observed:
5 h 00 min
